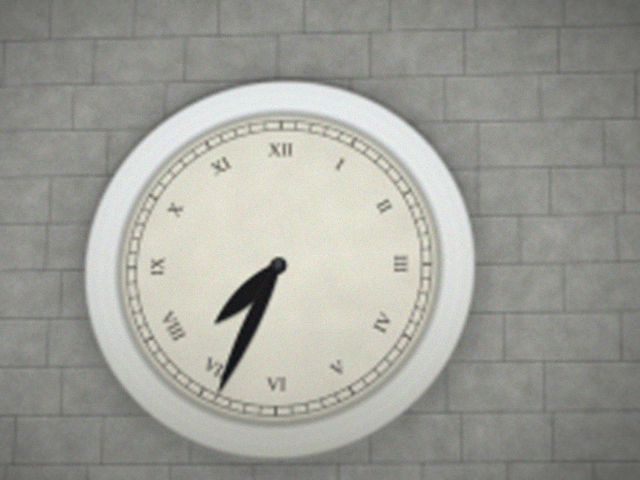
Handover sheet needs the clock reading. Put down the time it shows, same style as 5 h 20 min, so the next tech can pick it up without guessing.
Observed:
7 h 34 min
